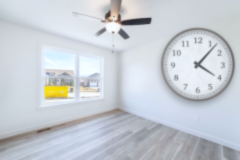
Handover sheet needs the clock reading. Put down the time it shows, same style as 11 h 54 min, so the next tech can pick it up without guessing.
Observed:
4 h 07 min
